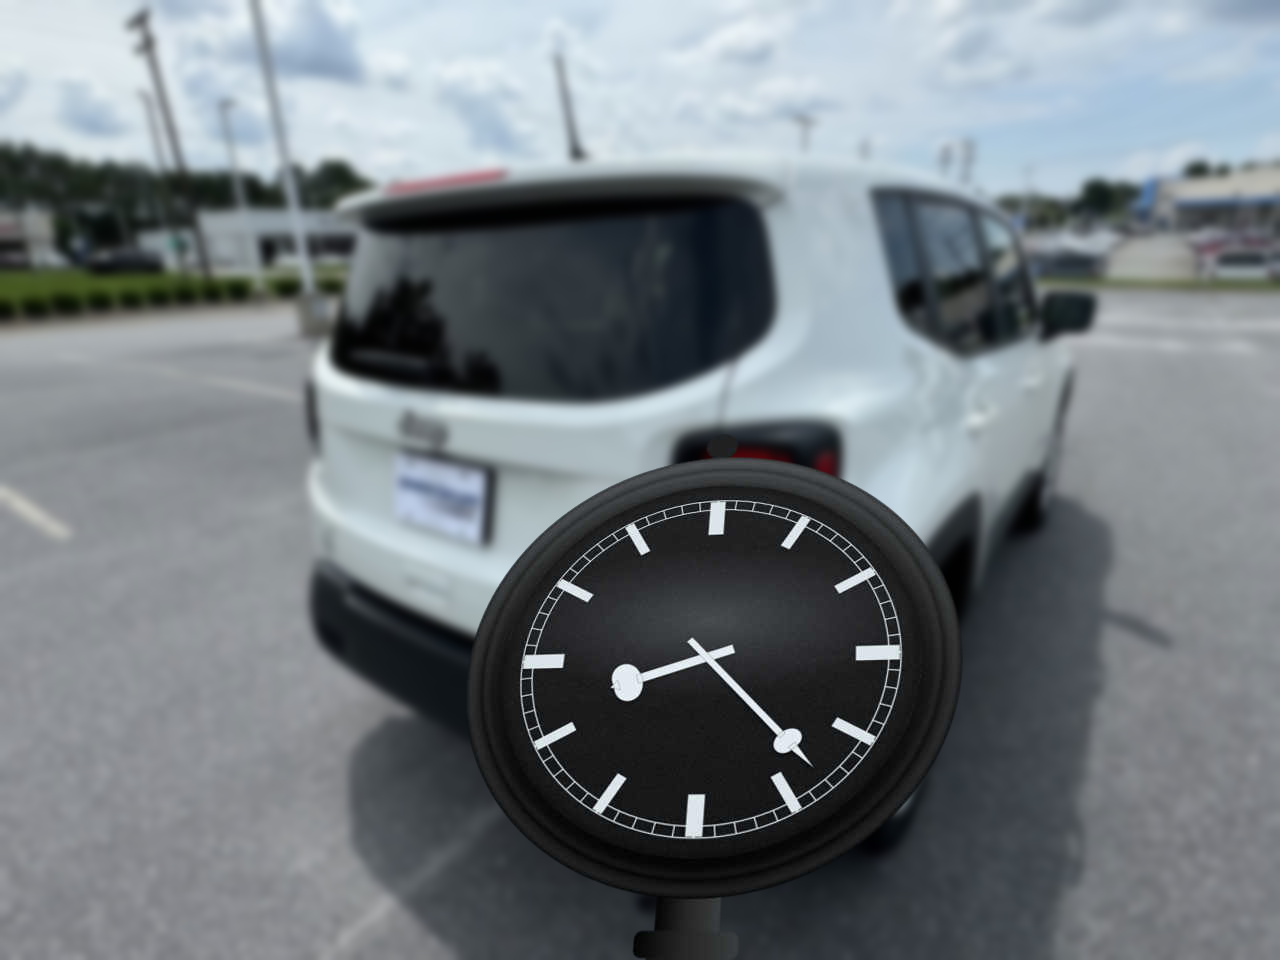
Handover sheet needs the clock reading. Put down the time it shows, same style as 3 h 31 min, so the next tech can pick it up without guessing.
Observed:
8 h 23 min
